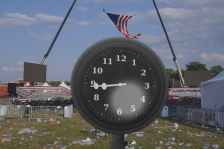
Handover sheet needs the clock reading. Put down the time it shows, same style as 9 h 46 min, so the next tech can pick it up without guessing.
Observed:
8 h 44 min
